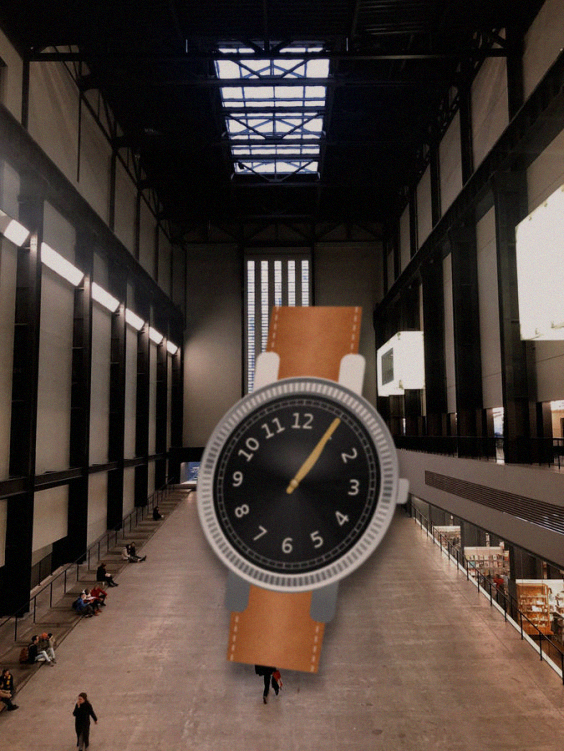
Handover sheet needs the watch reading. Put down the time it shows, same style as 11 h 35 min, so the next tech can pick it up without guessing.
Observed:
1 h 05 min
